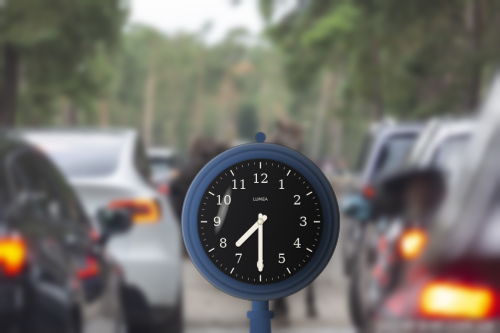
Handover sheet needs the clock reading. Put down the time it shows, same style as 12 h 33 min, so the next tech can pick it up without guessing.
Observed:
7 h 30 min
